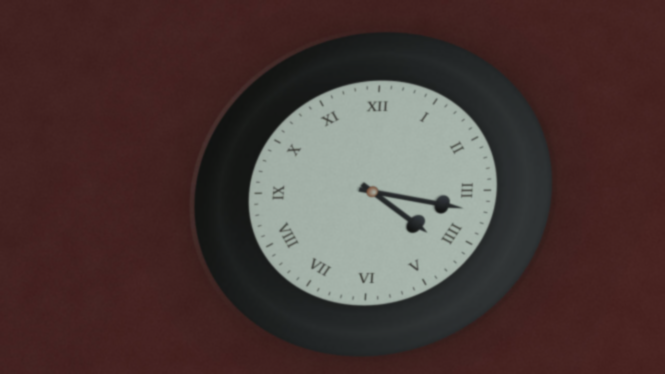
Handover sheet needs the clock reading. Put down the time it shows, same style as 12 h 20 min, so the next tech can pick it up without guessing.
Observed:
4 h 17 min
